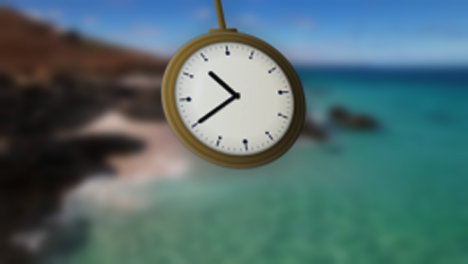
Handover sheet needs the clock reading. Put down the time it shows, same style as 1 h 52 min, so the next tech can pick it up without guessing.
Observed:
10 h 40 min
